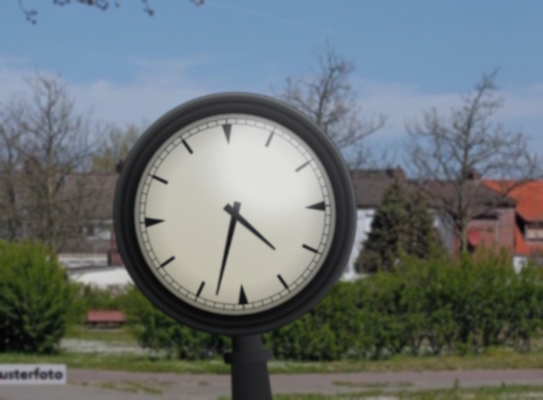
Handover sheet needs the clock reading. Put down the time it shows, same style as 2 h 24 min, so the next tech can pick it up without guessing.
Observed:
4 h 33 min
